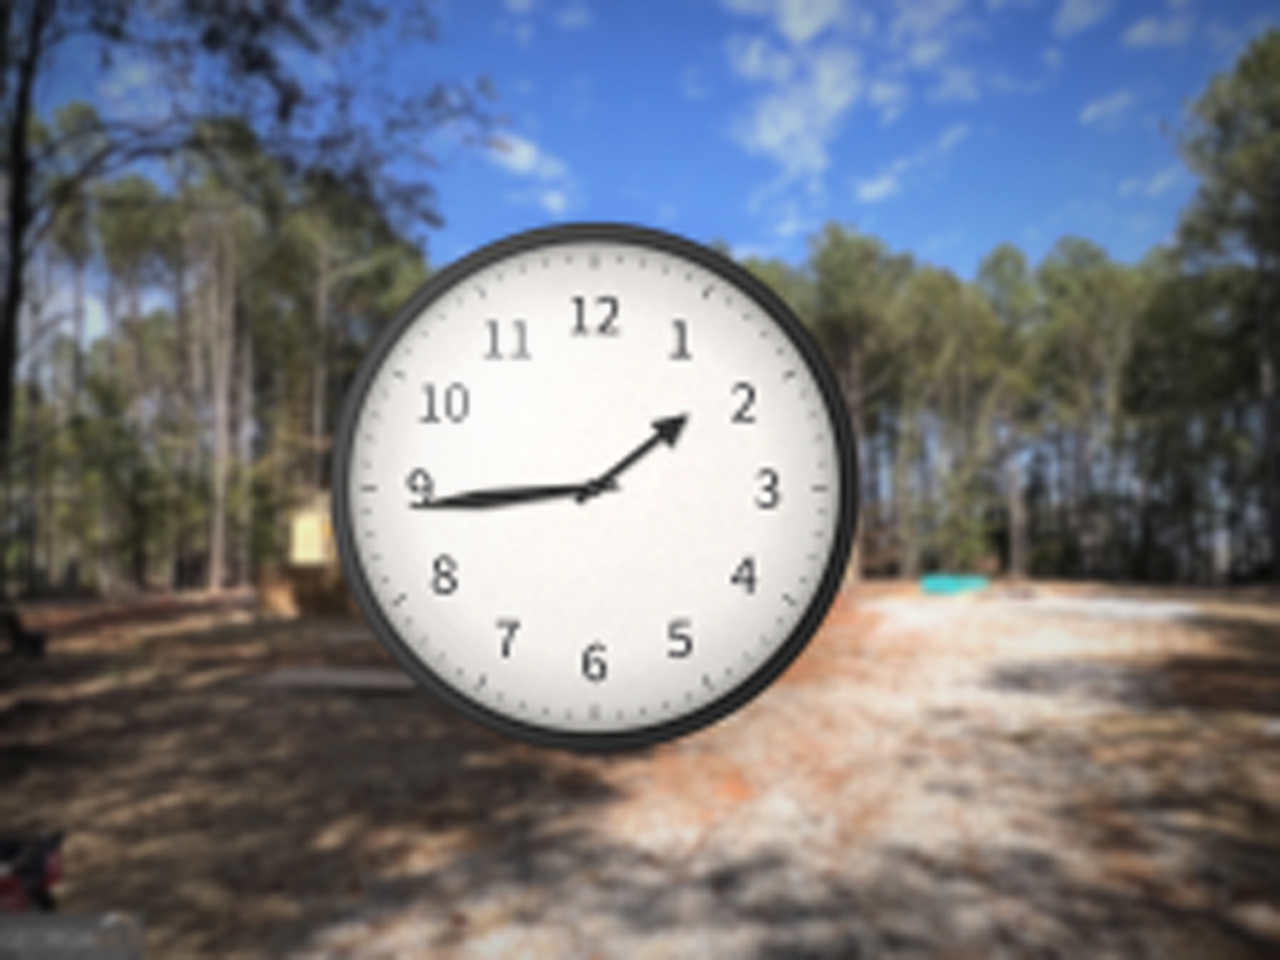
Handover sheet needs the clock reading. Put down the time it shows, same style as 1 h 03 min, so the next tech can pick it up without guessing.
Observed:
1 h 44 min
